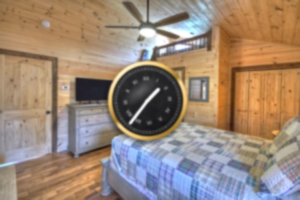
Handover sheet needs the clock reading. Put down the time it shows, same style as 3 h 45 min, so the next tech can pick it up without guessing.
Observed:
1 h 37 min
